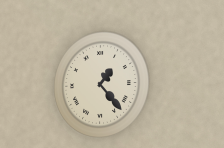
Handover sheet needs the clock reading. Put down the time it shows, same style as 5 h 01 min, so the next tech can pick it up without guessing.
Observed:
1 h 23 min
